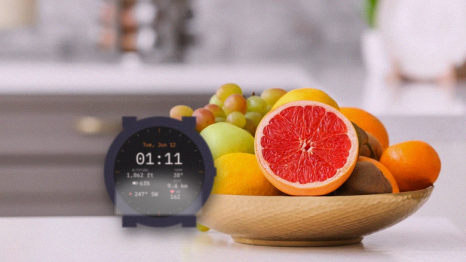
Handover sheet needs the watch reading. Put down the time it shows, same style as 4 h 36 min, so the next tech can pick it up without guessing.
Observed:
1 h 11 min
